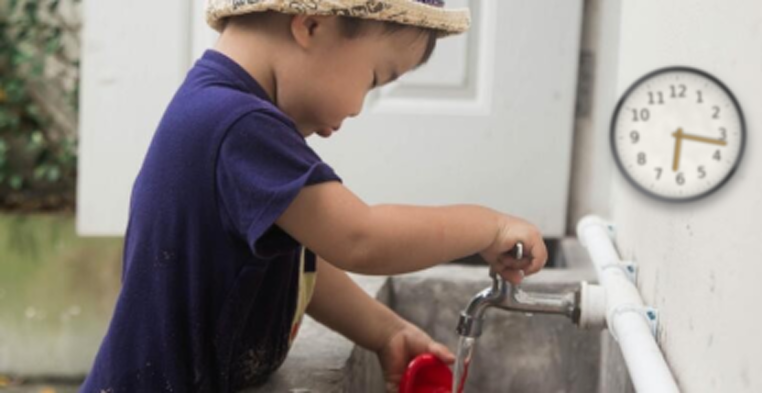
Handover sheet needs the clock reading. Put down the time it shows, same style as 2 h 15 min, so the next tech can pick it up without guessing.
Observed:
6 h 17 min
